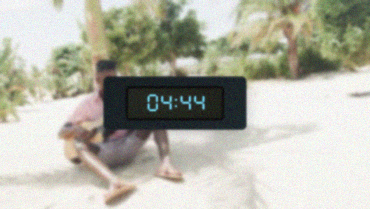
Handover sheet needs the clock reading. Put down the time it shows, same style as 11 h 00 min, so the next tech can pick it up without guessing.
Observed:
4 h 44 min
